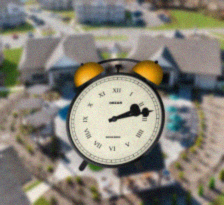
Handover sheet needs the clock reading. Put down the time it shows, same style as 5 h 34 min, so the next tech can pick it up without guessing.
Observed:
2 h 13 min
